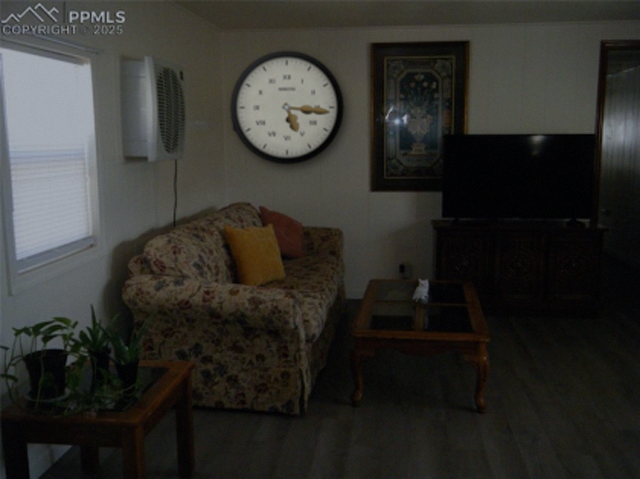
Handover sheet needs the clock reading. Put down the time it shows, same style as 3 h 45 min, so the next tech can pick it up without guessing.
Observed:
5 h 16 min
